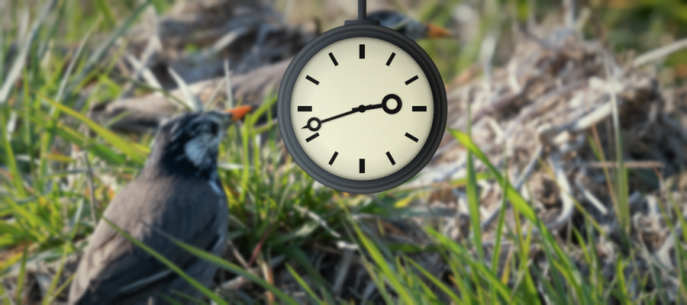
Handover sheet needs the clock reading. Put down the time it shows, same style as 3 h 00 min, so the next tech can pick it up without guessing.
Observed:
2 h 42 min
